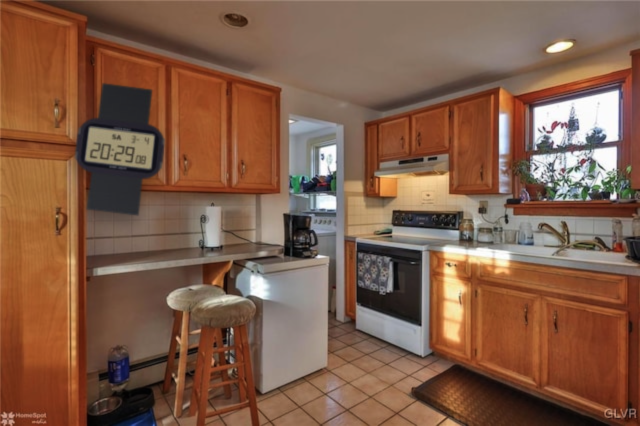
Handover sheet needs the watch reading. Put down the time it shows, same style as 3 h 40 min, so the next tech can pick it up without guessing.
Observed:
20 h 29 min
